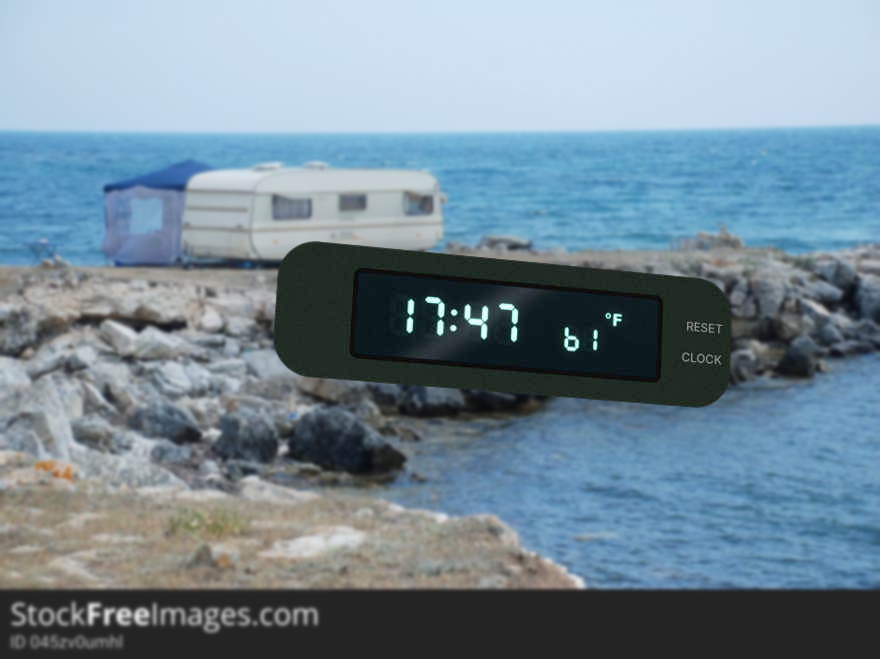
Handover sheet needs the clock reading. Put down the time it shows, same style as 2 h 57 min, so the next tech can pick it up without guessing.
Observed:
17 h 47 min
